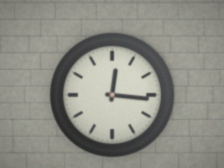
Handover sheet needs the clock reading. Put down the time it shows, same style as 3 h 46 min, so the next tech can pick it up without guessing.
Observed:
12 h 16 min
